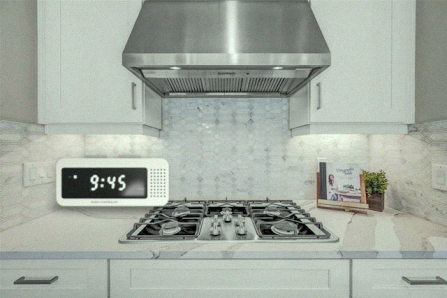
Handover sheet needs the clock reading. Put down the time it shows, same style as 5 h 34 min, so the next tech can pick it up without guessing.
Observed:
9 h 45 min
